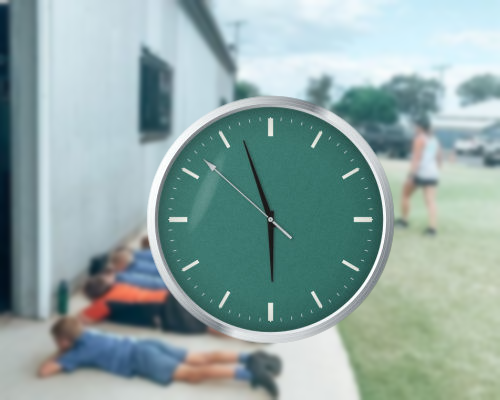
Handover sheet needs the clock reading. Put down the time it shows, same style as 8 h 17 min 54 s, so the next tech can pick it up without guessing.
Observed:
5 h 56 min 52 s
